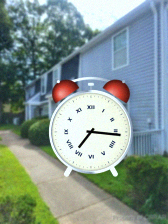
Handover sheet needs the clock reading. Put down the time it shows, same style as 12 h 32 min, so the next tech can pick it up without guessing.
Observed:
7 h 16 min
